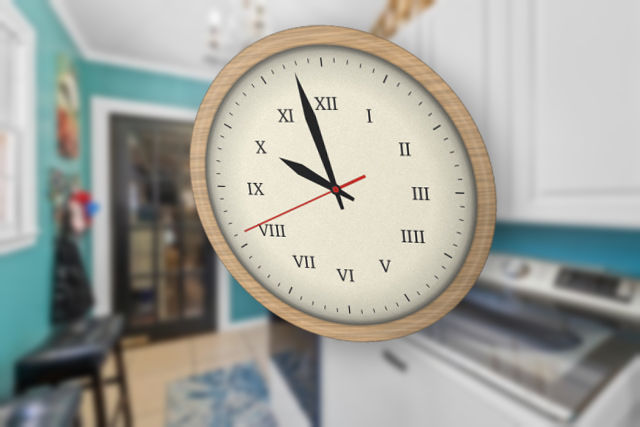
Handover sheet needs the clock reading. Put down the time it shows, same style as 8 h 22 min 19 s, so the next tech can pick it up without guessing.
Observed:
9 h 57 min 41 s
